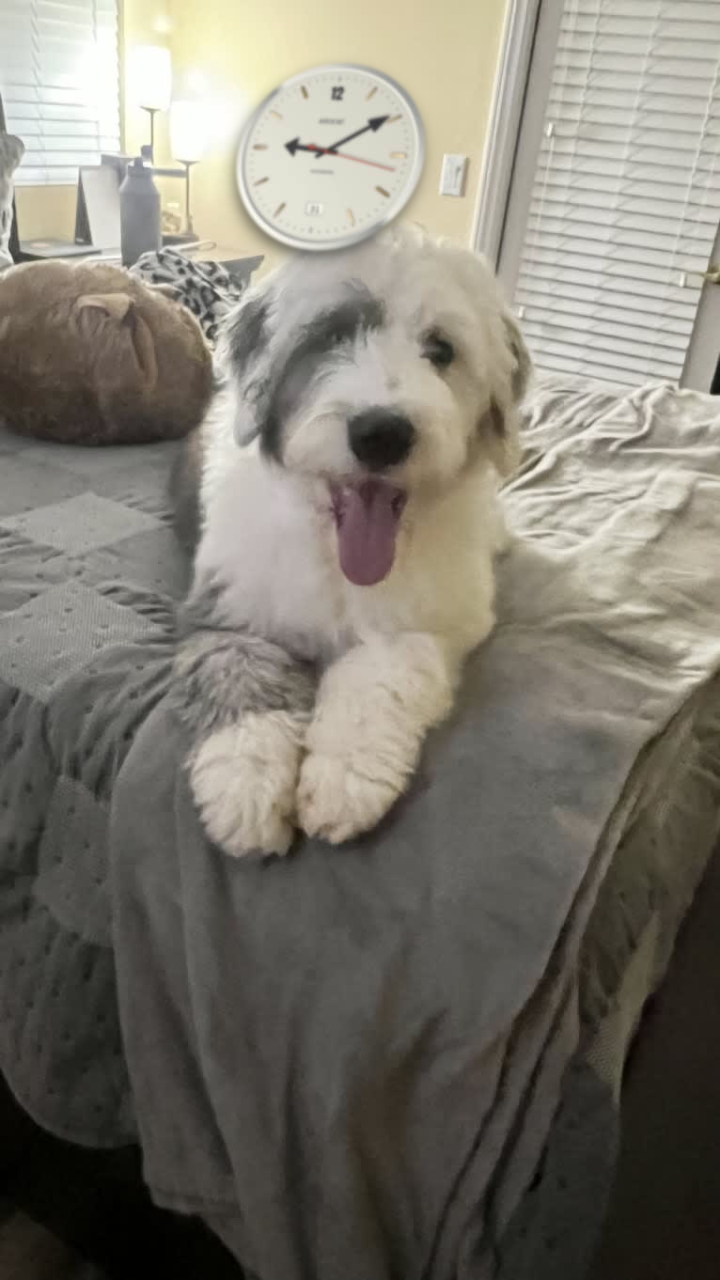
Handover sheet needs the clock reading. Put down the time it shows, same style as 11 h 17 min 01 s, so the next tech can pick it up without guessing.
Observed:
9 h 09 min 17 s
